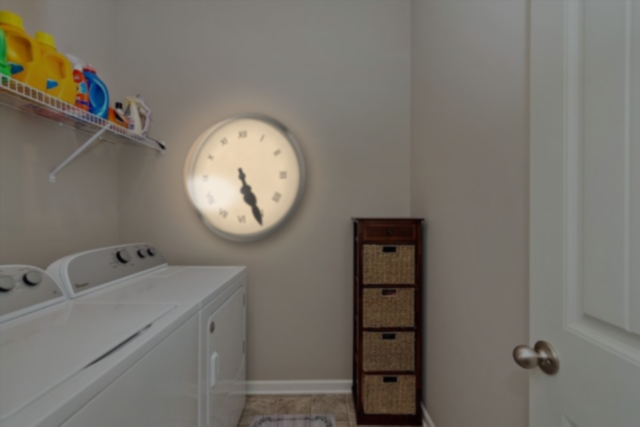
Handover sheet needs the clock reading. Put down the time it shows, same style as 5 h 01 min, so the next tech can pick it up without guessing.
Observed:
5 h 26 min
